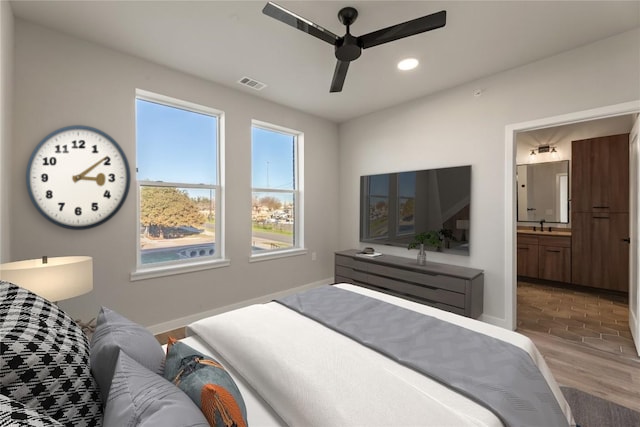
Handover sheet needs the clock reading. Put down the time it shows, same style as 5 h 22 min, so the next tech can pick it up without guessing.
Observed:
3 h 09 min
